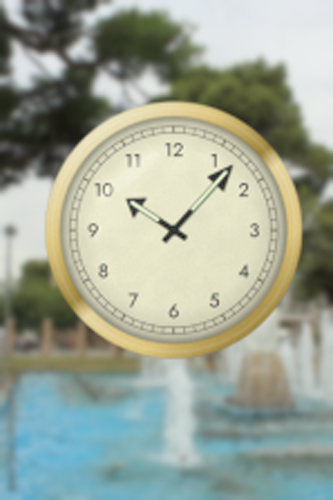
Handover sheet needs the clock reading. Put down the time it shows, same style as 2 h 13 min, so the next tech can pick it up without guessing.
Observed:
10 h 07 min
